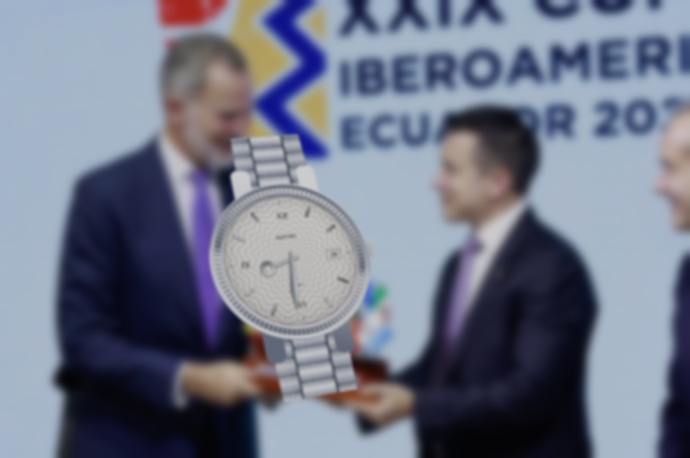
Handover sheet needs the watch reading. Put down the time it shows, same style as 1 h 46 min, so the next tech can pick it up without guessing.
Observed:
8 h 31 min
